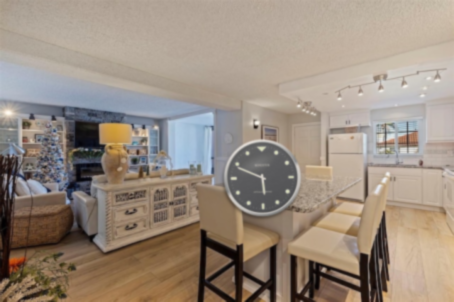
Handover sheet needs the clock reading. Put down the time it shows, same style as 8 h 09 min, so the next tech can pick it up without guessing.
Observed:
5 h 49 min
